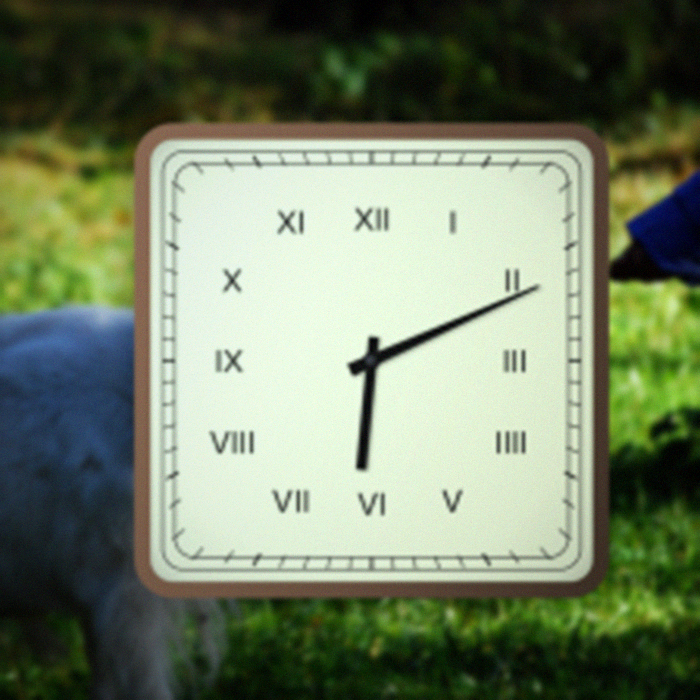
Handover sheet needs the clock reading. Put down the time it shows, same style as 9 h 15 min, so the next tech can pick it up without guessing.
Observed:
6 h 11 min
